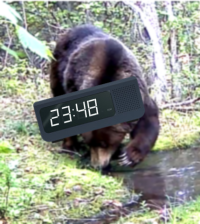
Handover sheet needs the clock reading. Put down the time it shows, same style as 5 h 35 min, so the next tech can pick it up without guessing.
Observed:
23 h 48 min
